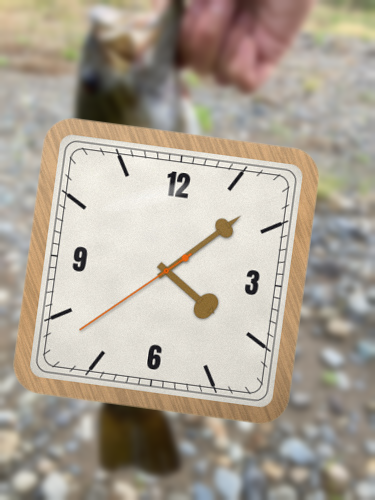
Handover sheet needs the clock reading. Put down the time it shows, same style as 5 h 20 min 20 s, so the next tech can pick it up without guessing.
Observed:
4 h 07 min 38 s
